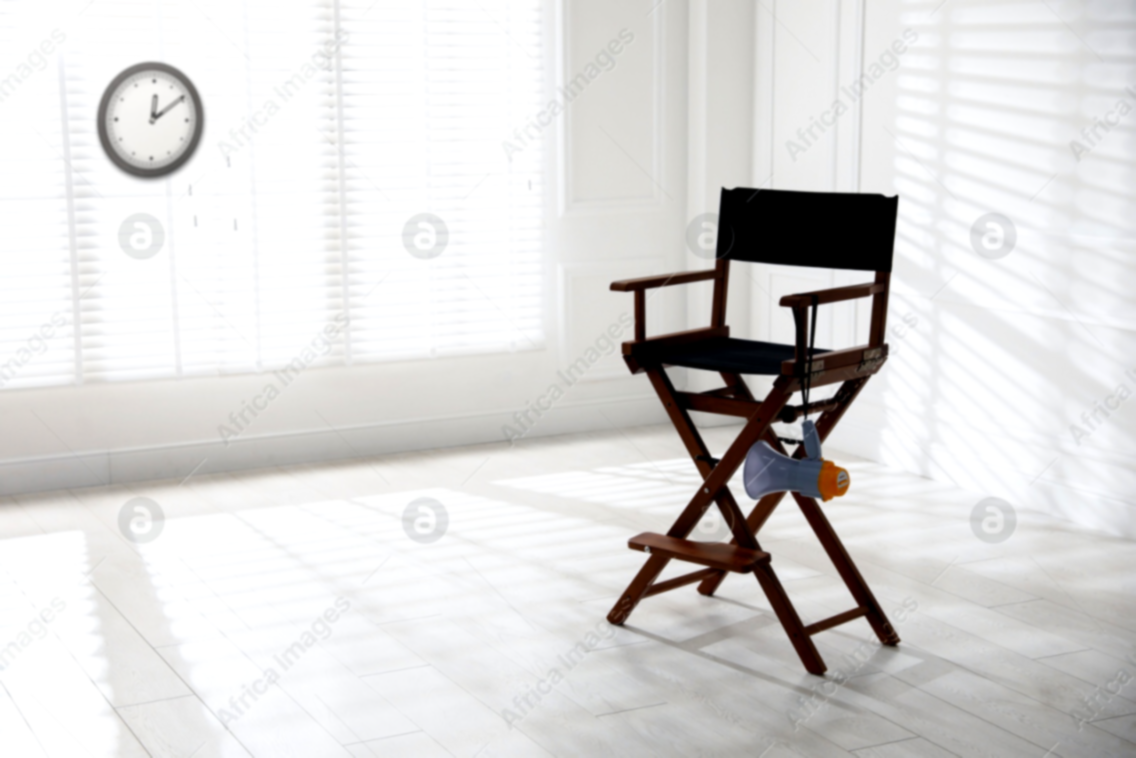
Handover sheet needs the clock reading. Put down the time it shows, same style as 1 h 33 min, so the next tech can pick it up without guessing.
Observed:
12 h 09 min
